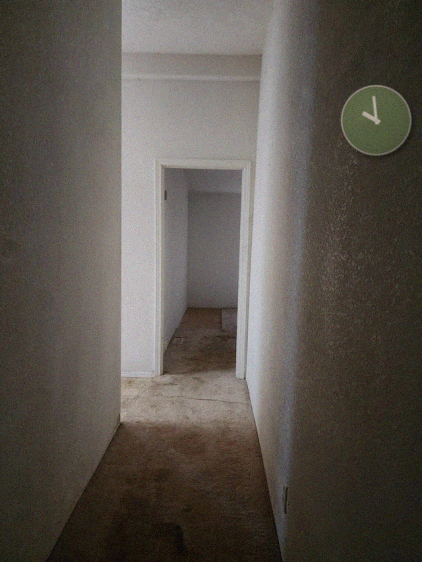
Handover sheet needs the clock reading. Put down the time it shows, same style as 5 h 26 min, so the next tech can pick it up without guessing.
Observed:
9 h 59 min
